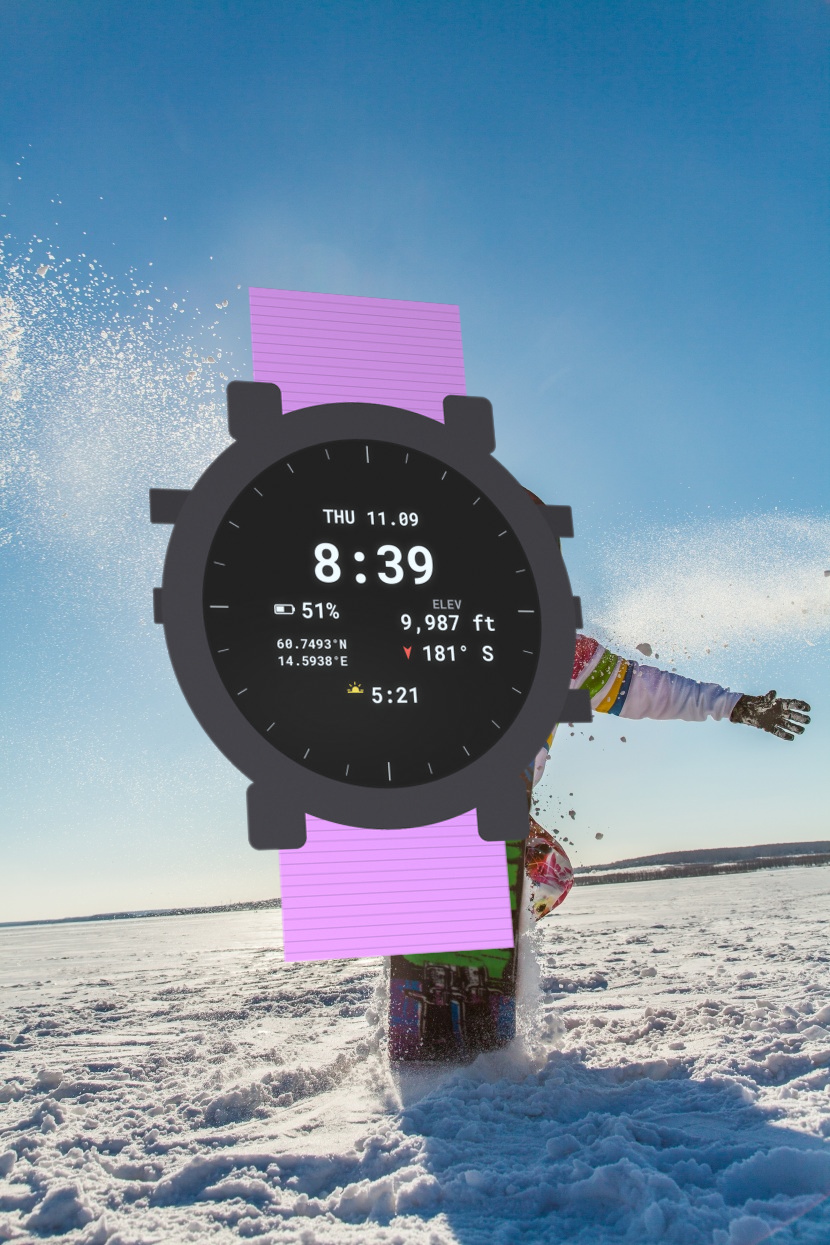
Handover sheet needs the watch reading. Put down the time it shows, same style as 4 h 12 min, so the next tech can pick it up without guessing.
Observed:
8 h 39 min
